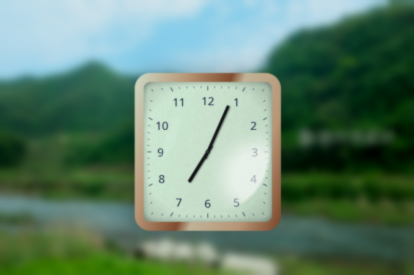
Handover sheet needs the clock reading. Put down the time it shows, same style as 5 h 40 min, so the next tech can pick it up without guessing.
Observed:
7 h 04 min
